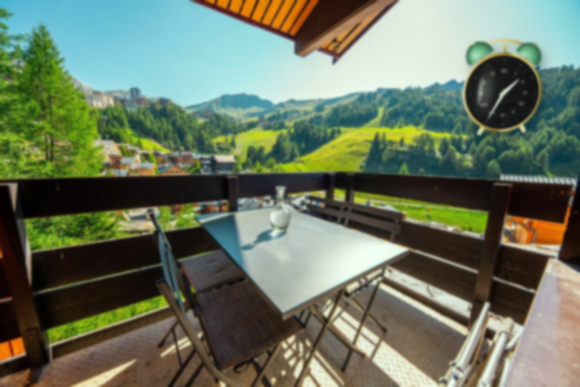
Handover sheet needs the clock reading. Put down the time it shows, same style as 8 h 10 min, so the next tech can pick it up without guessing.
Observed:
1 h 35 min
